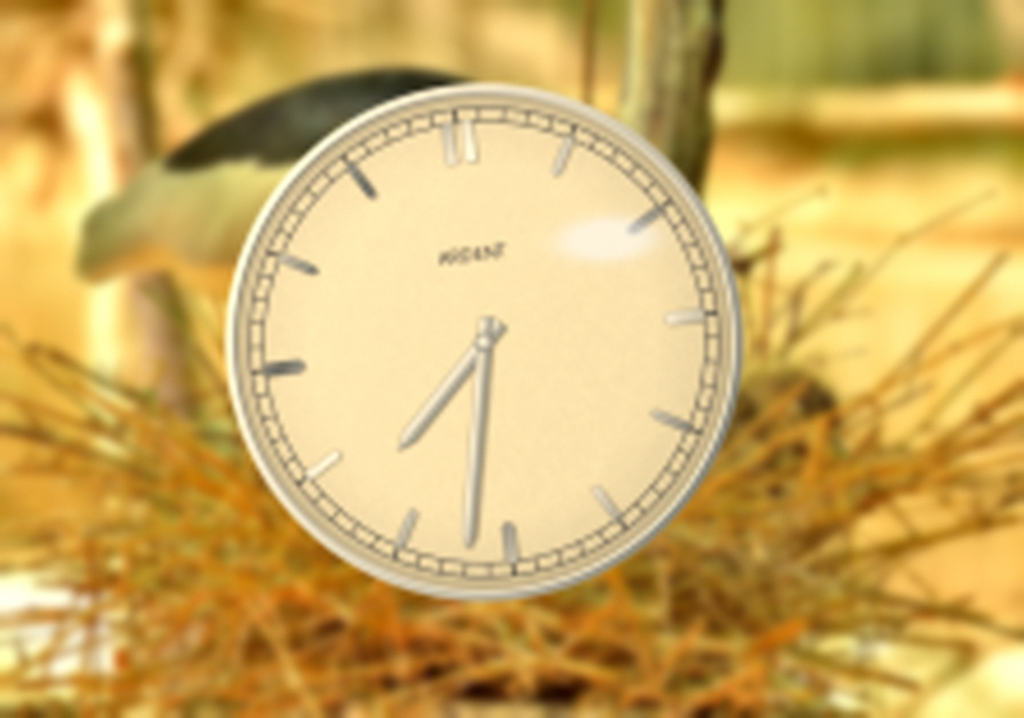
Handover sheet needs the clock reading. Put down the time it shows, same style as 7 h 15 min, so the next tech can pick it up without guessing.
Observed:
7 h 32 min
